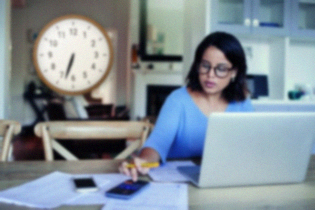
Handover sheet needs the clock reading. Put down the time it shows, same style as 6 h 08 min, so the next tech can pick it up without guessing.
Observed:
6 h 33 min
